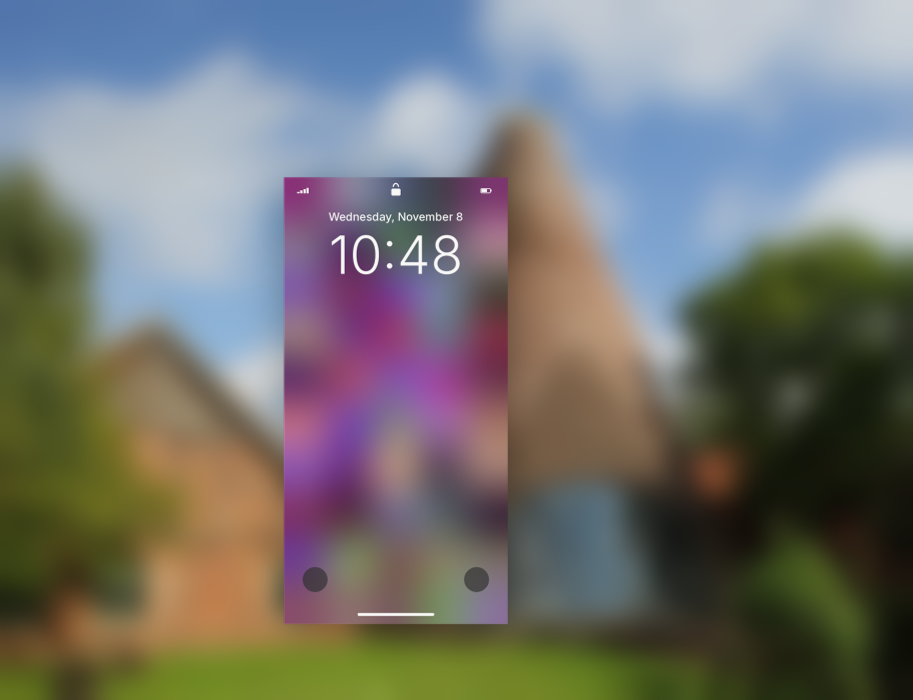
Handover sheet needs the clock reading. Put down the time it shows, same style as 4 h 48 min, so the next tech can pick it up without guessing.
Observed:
10 h 48 min
